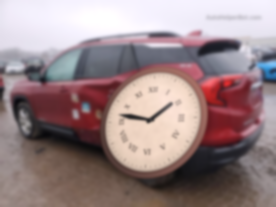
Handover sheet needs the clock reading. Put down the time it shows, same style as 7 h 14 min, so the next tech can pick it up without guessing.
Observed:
1 h 47 min
